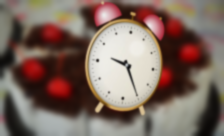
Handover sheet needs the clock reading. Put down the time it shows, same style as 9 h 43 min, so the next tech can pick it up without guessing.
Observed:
9 h 25 min
